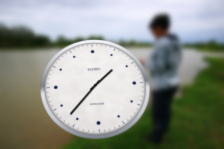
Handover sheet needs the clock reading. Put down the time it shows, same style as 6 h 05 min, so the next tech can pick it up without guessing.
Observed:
1 h 37 min
